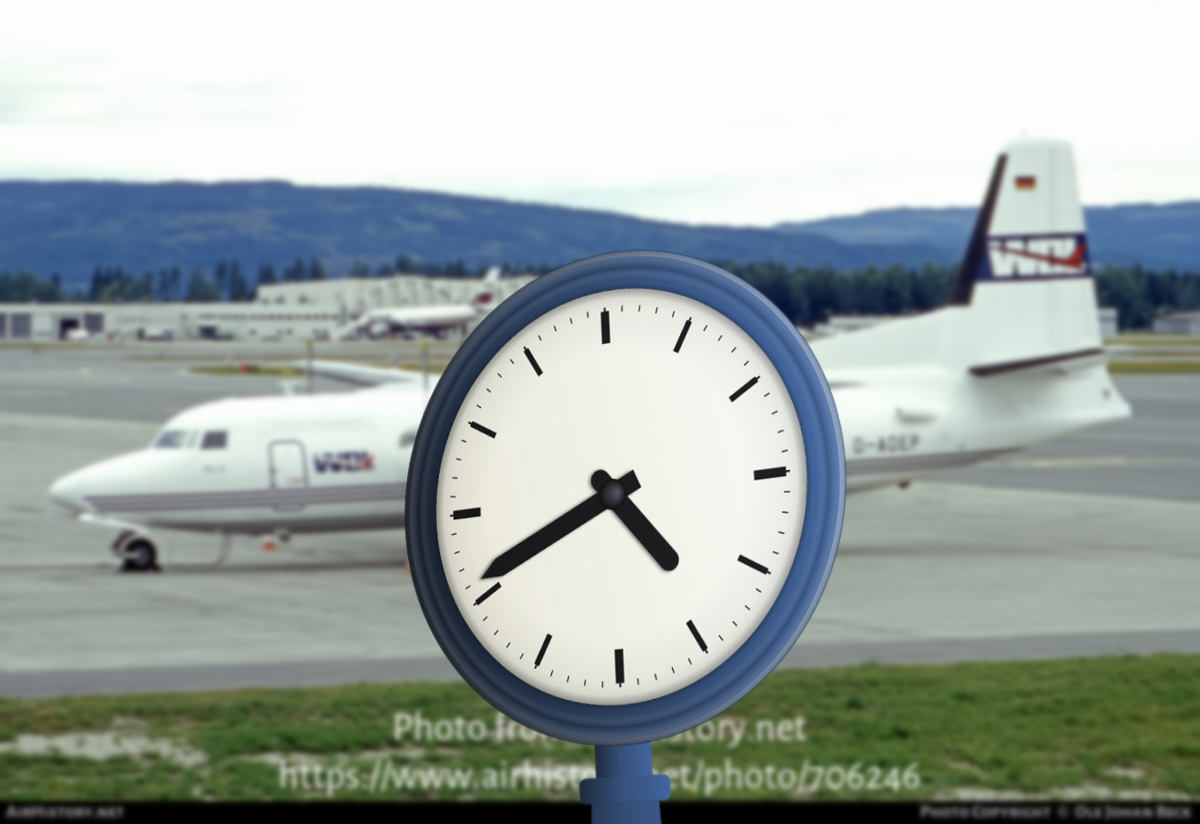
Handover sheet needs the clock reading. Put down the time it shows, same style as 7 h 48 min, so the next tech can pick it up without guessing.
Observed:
4 h 41 min
